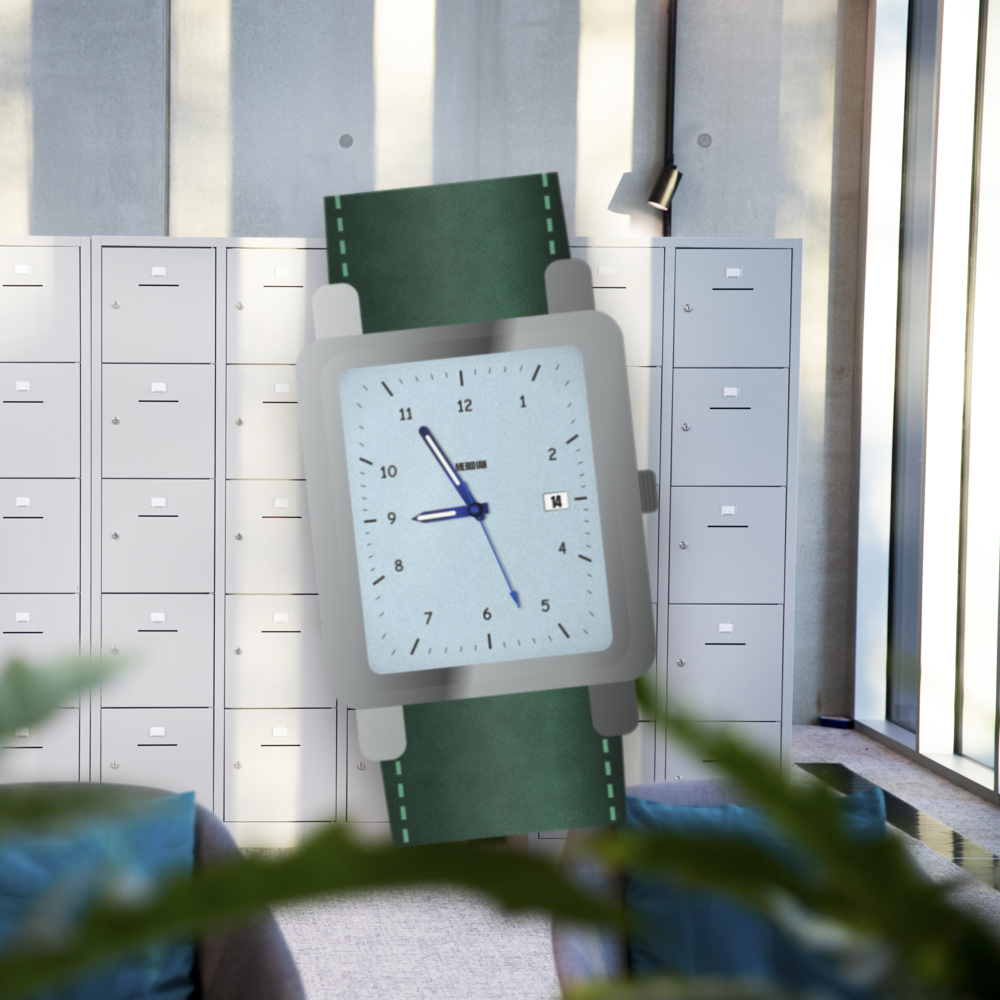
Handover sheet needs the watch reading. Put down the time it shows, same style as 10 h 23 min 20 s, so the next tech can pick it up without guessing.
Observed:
8 h 55 min 27 s
